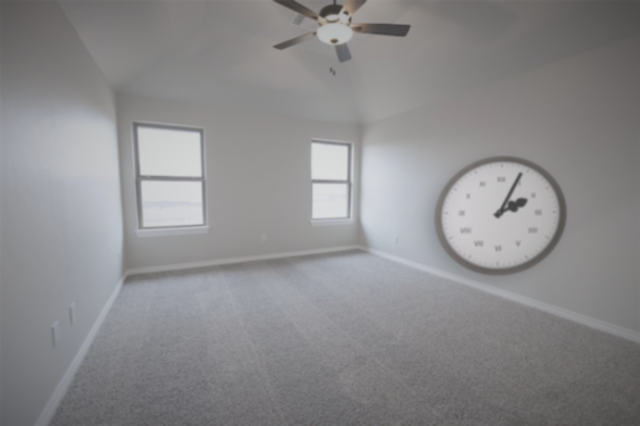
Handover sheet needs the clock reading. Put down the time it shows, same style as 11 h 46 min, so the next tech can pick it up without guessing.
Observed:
2 h 04 min
